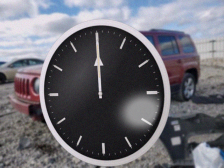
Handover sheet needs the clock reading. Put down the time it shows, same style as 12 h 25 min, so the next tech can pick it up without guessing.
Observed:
12 h 00 min
